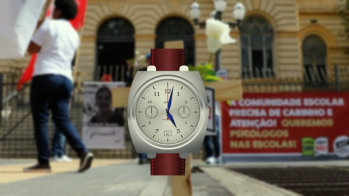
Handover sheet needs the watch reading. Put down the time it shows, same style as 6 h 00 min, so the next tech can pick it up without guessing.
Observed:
5 h 02 min
